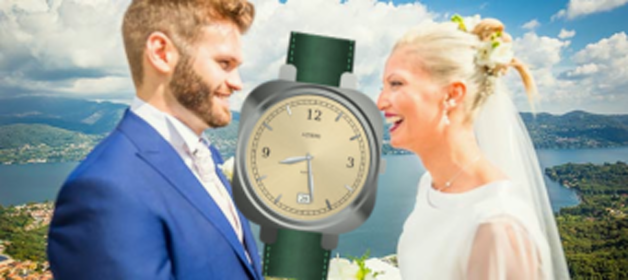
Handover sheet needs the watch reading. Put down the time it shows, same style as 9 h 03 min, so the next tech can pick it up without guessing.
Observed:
8 h 28 min
